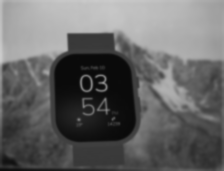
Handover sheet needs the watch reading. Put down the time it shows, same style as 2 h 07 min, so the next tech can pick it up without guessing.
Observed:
3 h 54 min
